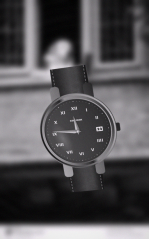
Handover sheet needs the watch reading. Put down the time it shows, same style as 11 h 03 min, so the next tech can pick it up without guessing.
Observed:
11 h 46 min
